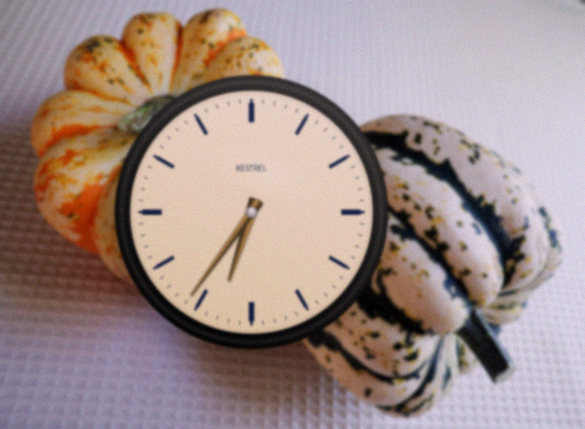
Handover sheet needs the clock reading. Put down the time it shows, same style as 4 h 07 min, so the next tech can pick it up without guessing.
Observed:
6 h 36 min
